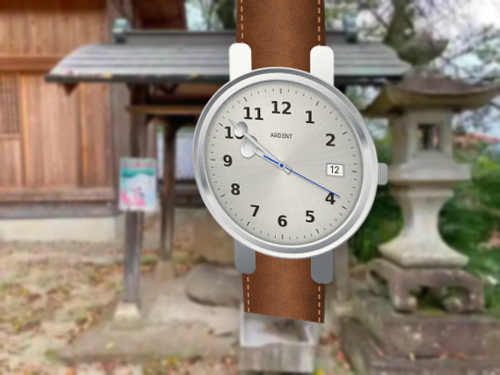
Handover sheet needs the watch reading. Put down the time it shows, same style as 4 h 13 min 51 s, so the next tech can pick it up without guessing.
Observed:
9 h 51 min 19 s
